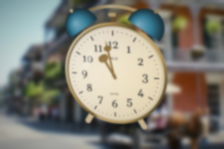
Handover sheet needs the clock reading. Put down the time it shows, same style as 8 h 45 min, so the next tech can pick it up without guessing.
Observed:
10 h 58 min
